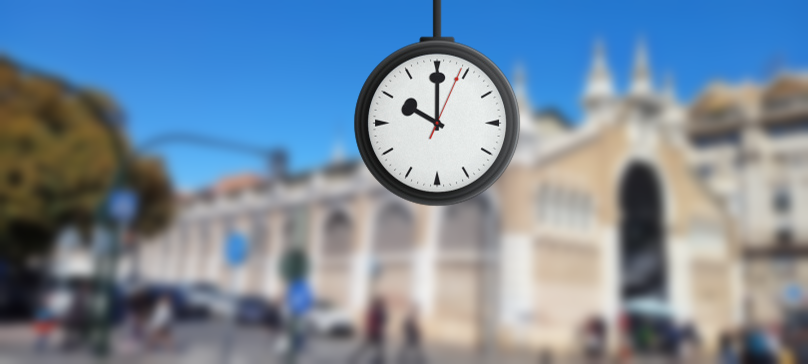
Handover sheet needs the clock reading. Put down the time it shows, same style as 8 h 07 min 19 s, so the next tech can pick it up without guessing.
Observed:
10 h 00 min 04 s
